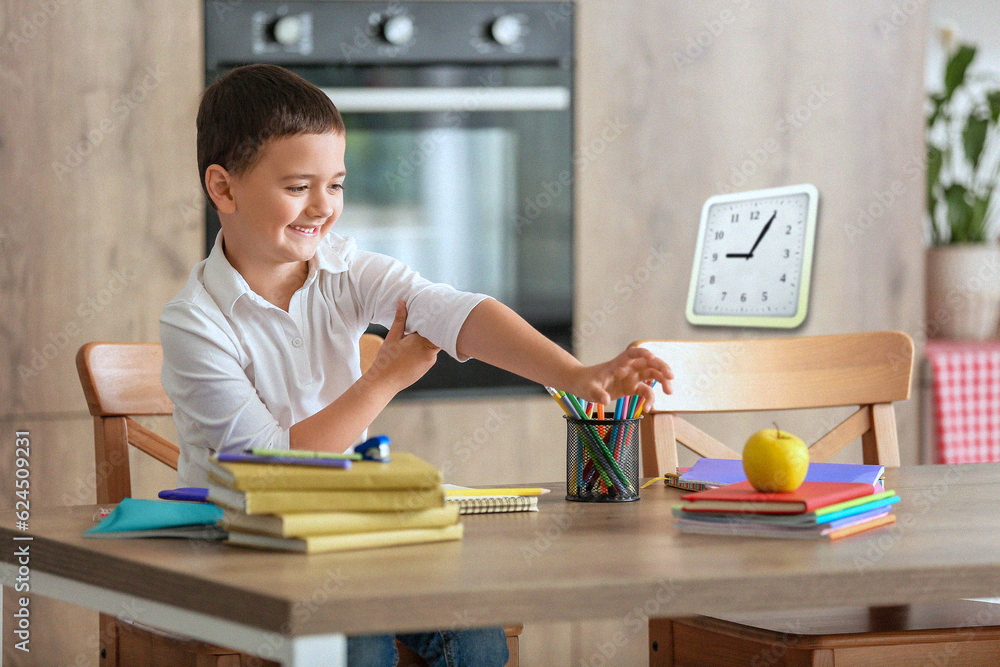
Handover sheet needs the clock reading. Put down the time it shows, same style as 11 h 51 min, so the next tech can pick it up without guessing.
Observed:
9 h 05 min
